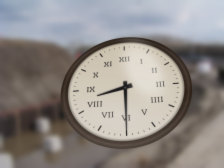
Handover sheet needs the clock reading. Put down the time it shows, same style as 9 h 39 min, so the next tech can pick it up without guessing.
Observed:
8 h 30 min
